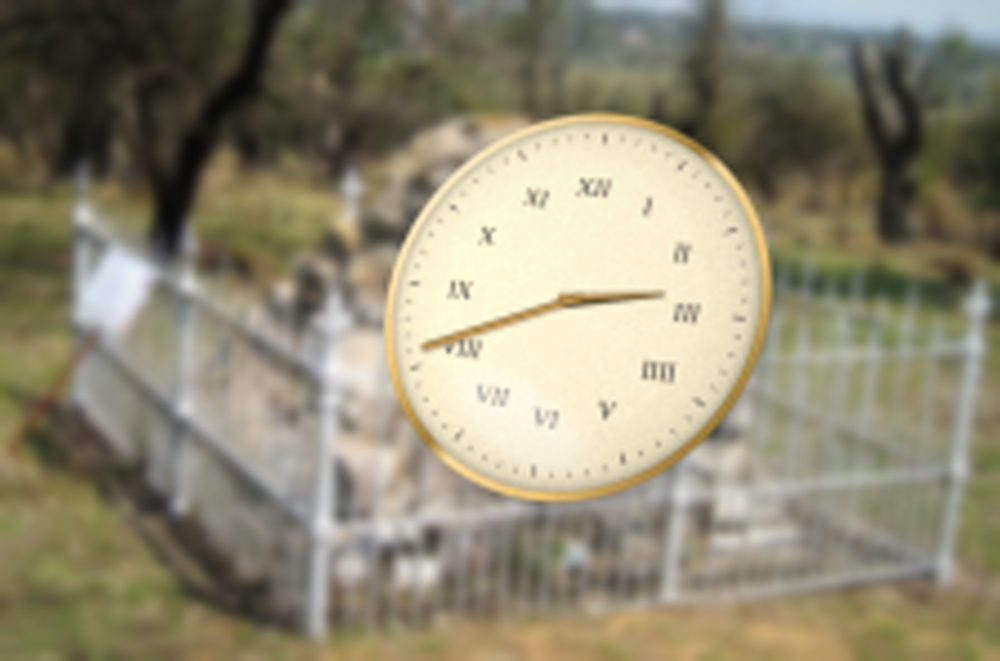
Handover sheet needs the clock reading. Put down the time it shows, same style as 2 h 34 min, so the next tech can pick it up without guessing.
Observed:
2 h 41 min
